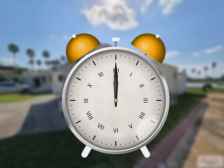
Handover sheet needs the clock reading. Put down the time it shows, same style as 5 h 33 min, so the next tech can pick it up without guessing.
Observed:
12 h 00 min
